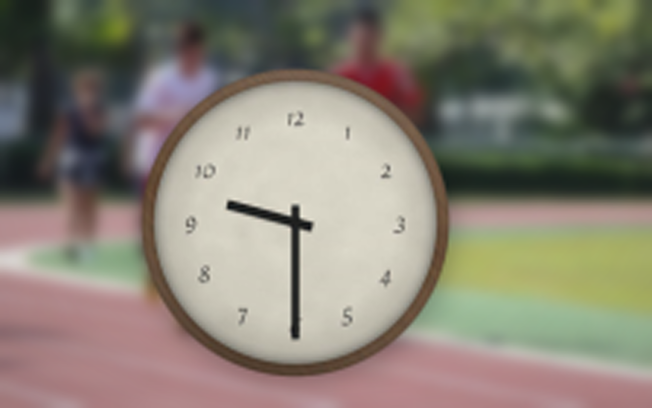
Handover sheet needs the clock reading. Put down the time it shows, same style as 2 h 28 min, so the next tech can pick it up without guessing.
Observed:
9 h 30 min
